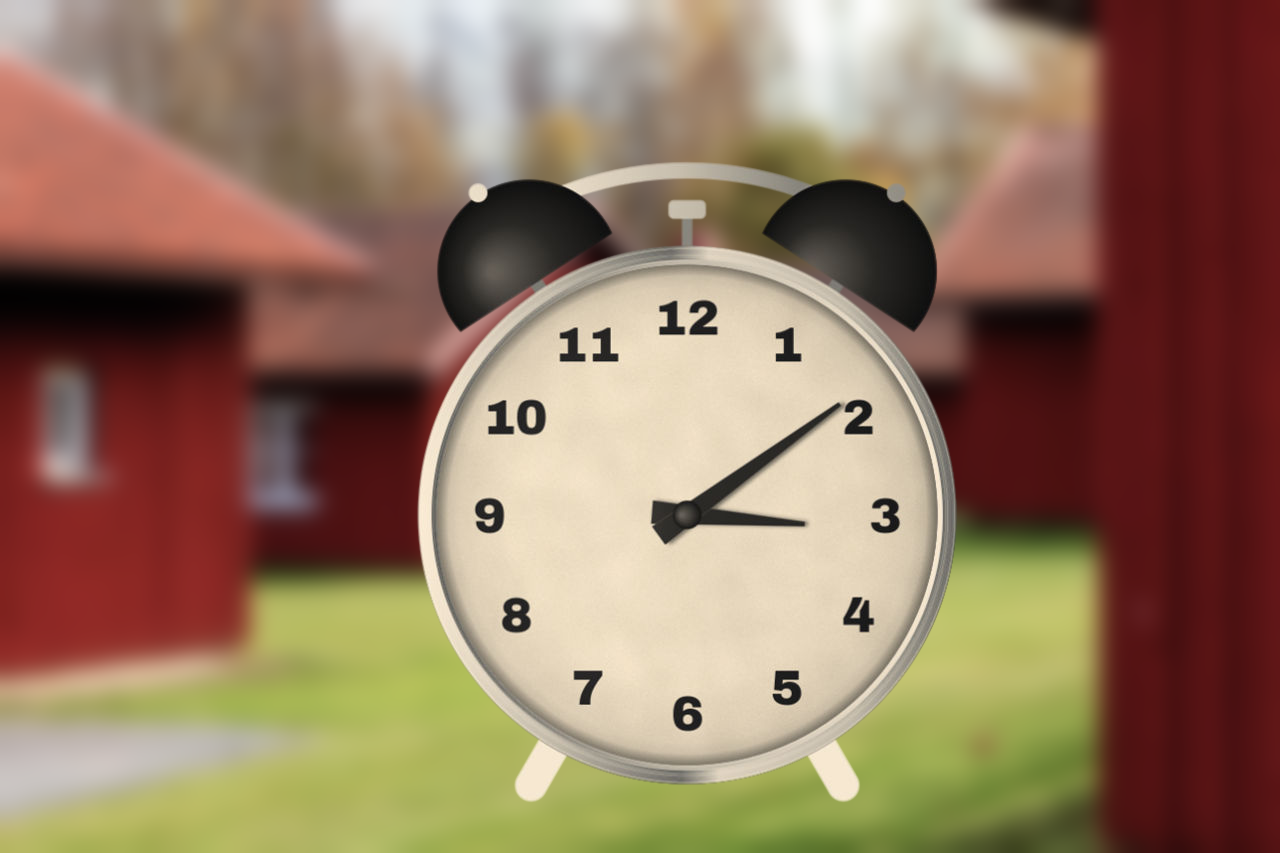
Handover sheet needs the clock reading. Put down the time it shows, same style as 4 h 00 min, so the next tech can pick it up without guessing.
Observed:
3 h 09 min
